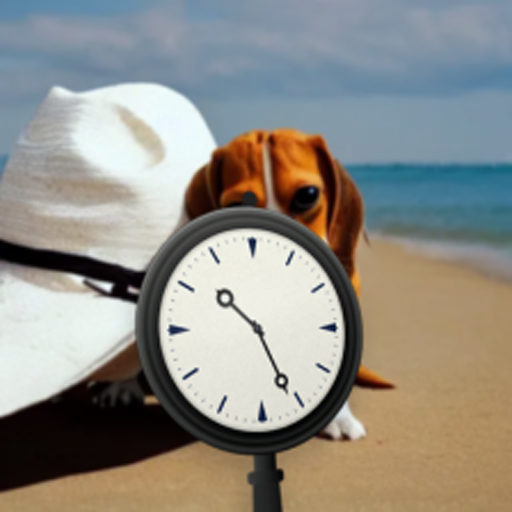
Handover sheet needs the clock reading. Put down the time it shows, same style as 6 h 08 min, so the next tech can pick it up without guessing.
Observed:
10 h 26 min
